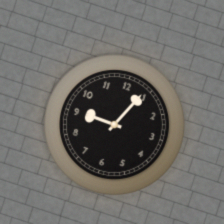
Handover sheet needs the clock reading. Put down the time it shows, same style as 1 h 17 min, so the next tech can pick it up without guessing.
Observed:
9 h 04 min
